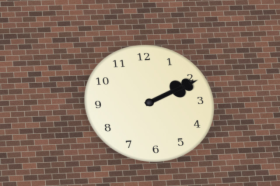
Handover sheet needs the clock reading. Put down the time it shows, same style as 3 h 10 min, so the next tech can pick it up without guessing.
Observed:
2 h 11 min
